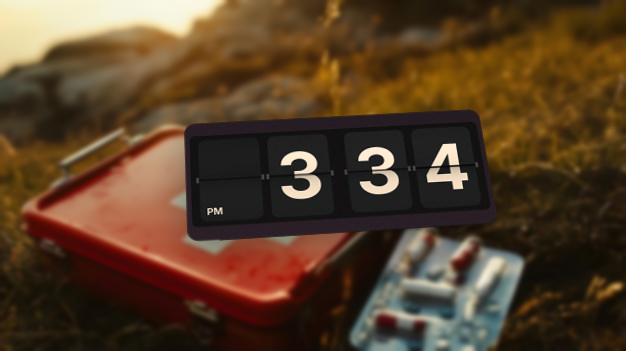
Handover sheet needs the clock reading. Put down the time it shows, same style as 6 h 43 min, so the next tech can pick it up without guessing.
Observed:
3 h 34 min
